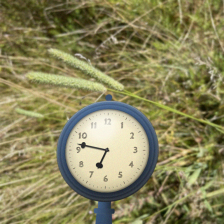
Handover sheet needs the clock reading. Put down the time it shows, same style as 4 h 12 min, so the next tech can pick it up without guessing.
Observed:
6 h 47 min
